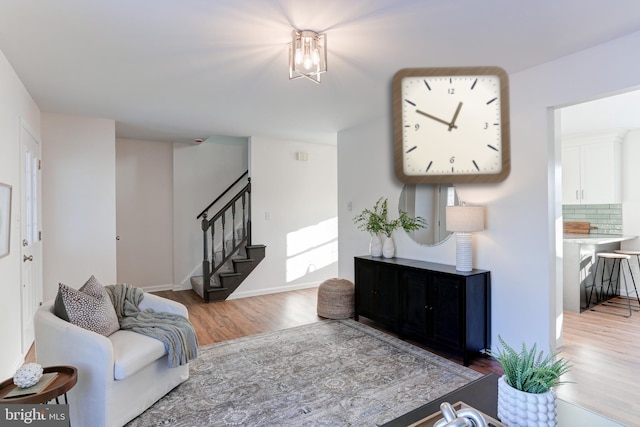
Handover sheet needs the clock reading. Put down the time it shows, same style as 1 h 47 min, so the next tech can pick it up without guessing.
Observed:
12 h 49 min
